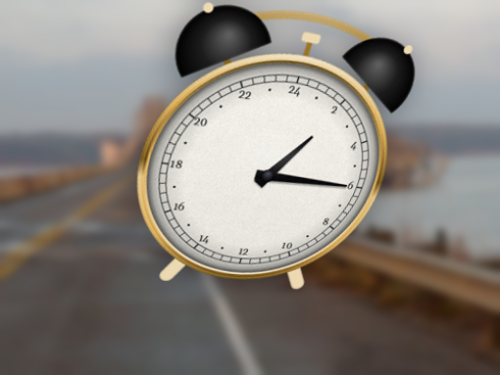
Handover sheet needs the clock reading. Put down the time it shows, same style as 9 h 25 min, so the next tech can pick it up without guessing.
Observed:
2 h 15 min
